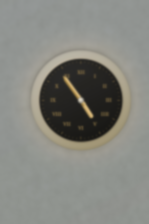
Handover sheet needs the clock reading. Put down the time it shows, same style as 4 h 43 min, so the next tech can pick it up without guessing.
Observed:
4 h 54 min
